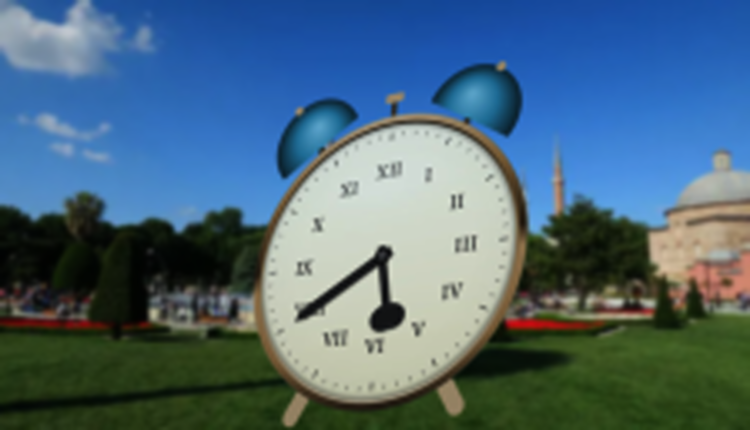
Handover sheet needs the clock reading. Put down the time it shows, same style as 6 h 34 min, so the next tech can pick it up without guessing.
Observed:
5 h 40 min
